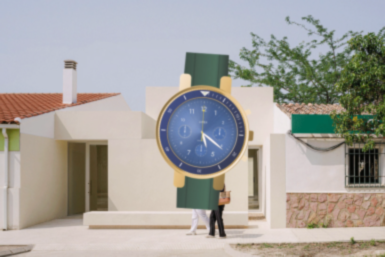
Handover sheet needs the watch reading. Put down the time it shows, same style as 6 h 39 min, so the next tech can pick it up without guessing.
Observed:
5 h 21 min
